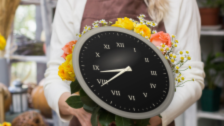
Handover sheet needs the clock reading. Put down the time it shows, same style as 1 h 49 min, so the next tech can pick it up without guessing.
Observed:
8 h 39 min
